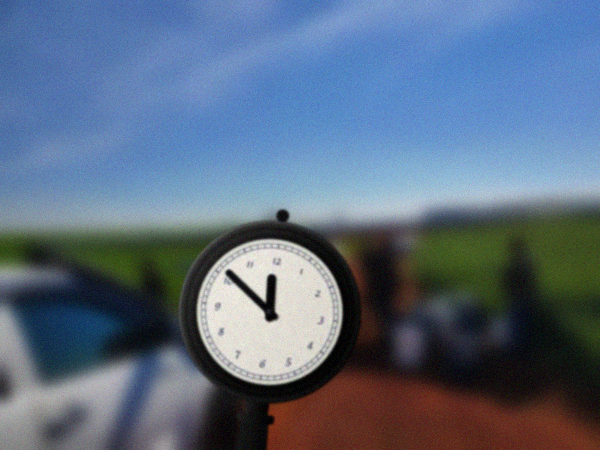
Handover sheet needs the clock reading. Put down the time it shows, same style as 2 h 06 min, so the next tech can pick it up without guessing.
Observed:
11 h 51 min
